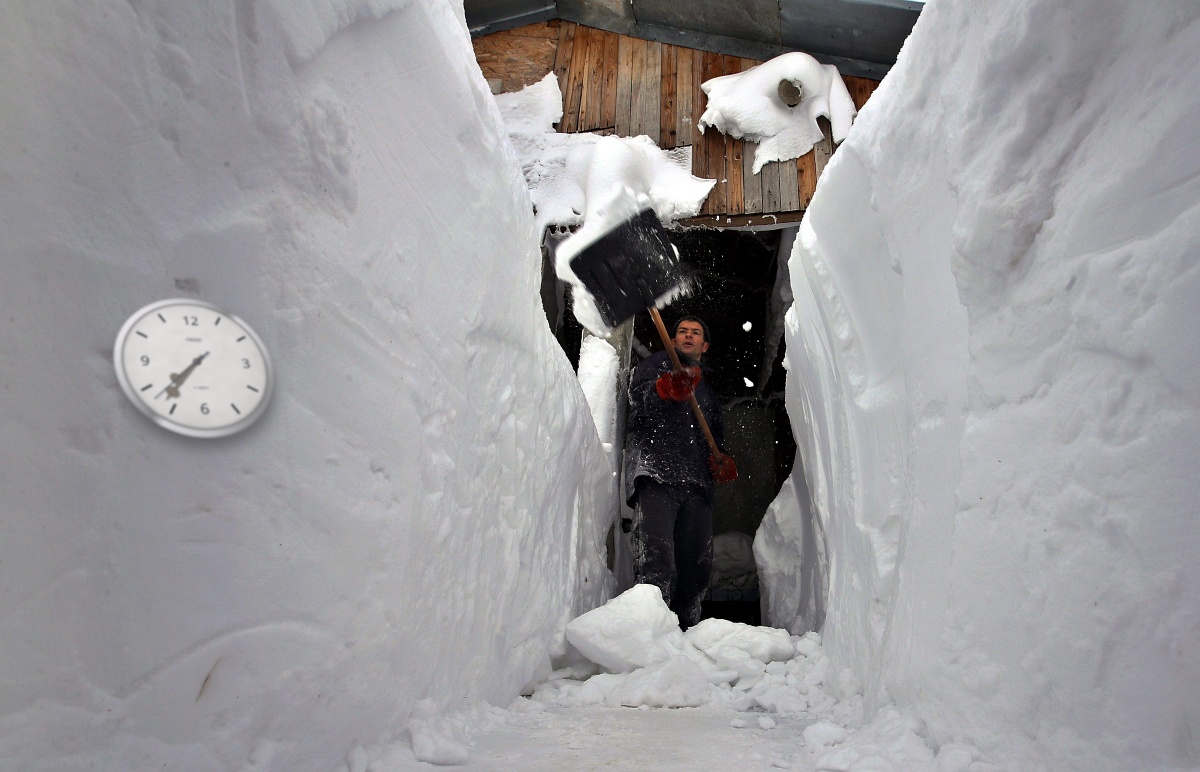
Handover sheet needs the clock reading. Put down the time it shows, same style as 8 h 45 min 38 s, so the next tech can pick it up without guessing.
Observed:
7 h 36 min 38 s
